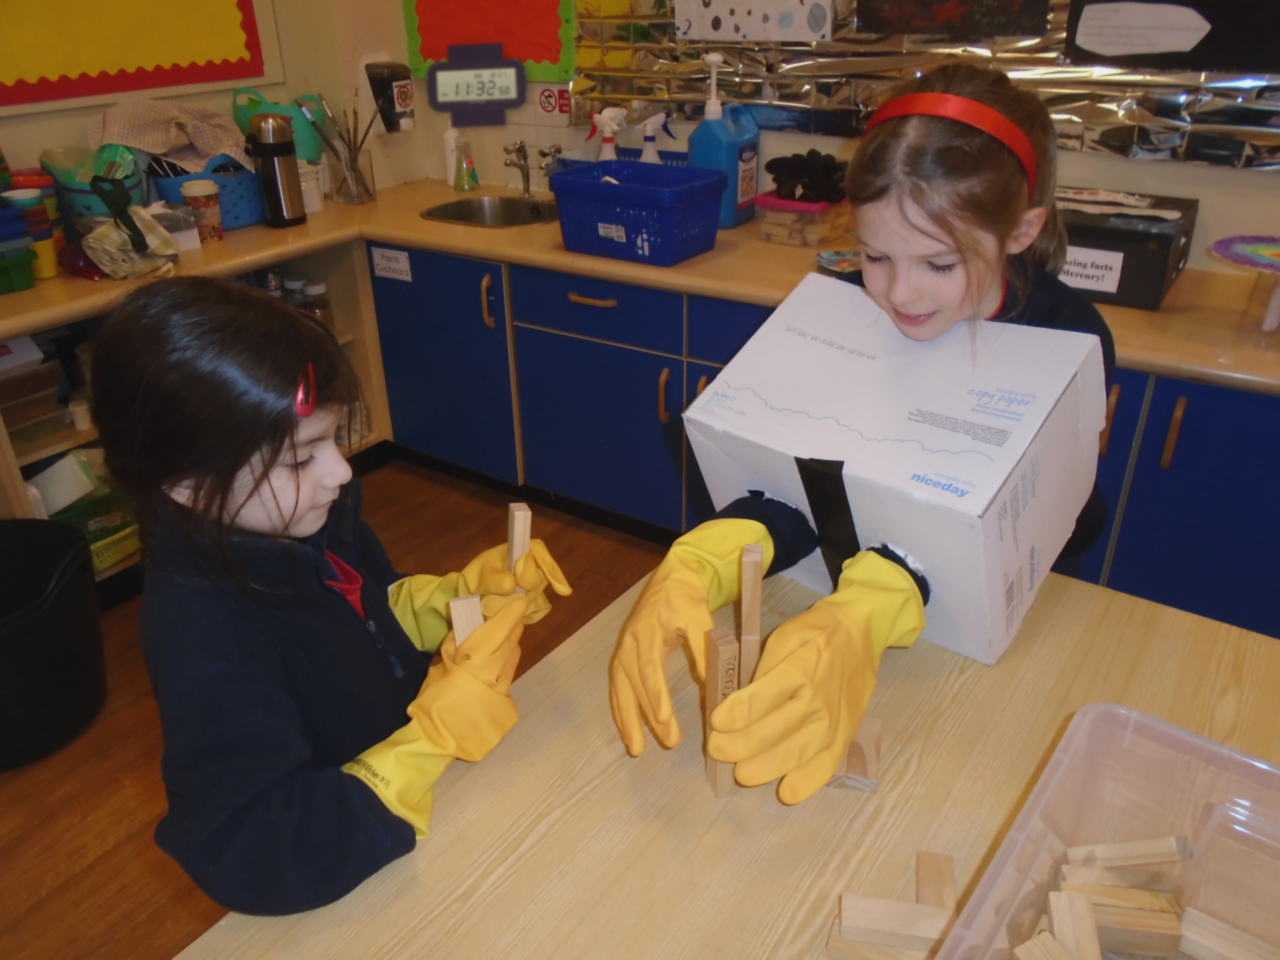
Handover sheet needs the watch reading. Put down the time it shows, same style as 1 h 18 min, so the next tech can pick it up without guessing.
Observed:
11 h 32 min
